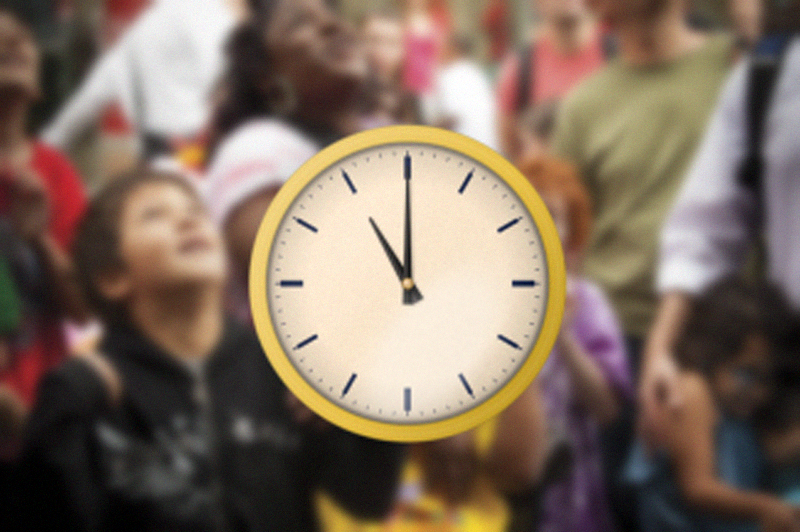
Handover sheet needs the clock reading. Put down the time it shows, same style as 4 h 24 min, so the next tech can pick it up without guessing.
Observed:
11 h 00 min
